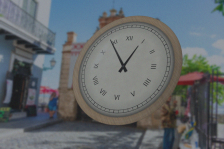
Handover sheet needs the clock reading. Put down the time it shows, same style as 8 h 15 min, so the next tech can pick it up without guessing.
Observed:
12 h 54 min
